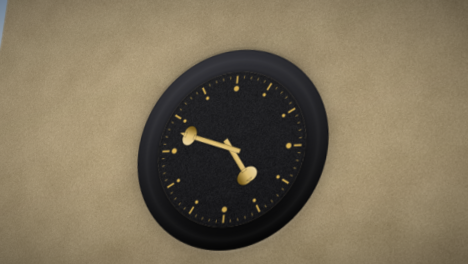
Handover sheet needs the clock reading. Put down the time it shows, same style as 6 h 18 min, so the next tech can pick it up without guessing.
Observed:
4 h 48 min
